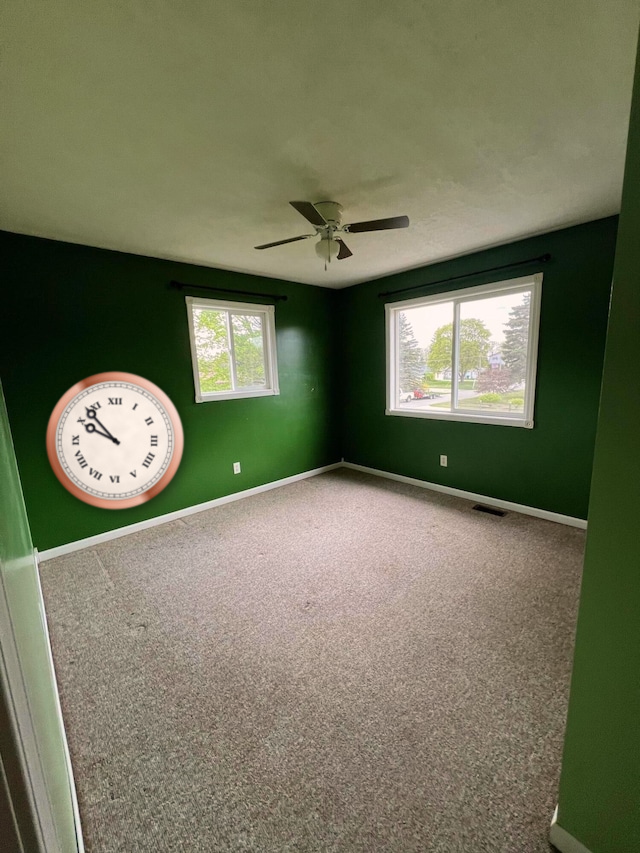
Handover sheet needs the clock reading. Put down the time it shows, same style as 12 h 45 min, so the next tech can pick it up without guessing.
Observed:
9 h 53 min
